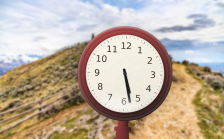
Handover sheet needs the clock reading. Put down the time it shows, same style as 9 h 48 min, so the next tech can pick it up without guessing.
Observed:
5 h 28 min
